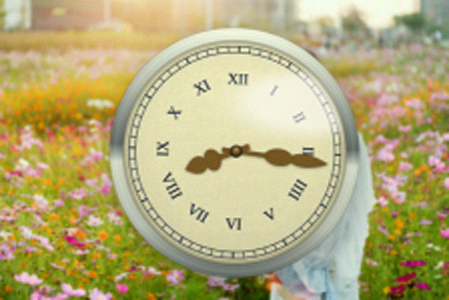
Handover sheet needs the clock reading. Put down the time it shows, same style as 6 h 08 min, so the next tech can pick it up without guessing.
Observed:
8 h 16 min
